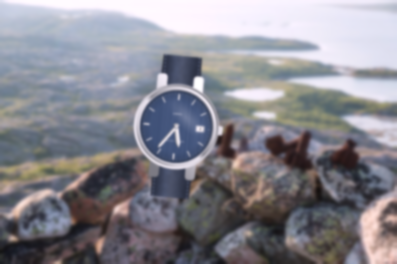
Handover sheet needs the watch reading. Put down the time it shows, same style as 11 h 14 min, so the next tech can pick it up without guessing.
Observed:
5 h 36 min
